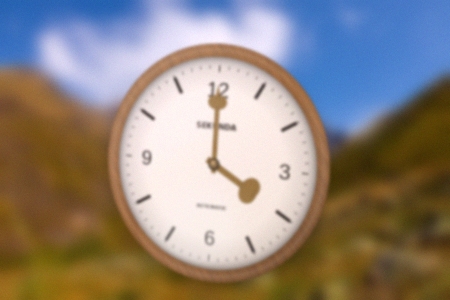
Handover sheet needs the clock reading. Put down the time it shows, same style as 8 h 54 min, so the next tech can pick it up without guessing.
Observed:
4 h 00 min
